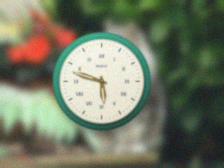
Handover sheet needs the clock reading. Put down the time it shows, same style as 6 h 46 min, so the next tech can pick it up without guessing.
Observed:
5 h 48 min
